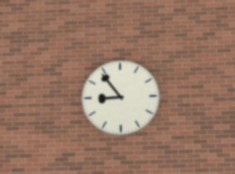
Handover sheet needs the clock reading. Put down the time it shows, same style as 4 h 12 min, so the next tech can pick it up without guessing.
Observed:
8 h 54 min
